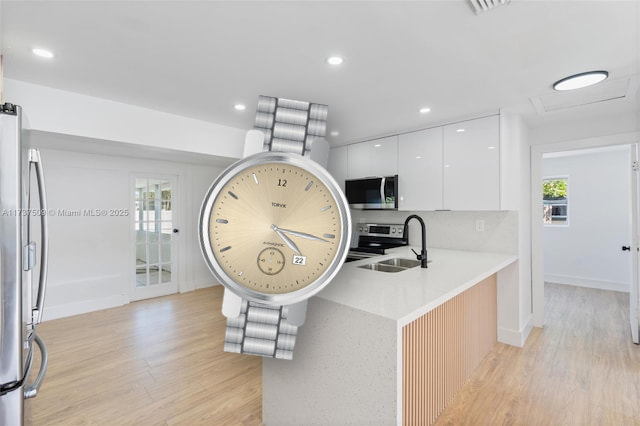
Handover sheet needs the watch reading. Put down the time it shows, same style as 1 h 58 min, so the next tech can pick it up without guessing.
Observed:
4 h 16 min
